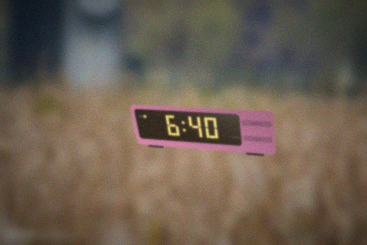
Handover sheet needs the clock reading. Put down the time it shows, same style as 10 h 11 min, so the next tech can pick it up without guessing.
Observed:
6 h 40 min
